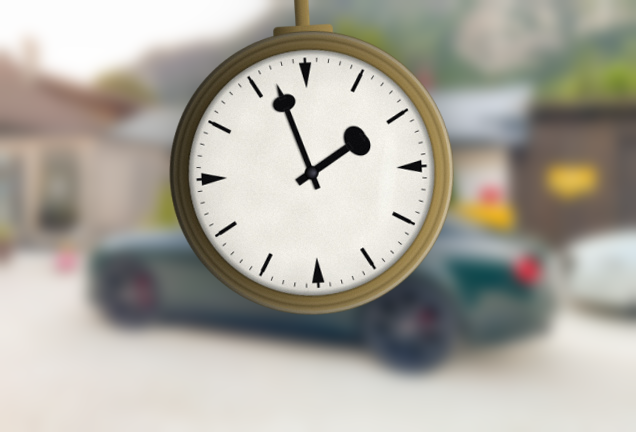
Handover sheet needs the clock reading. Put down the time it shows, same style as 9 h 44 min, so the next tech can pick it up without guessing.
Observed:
1 h 57 min
